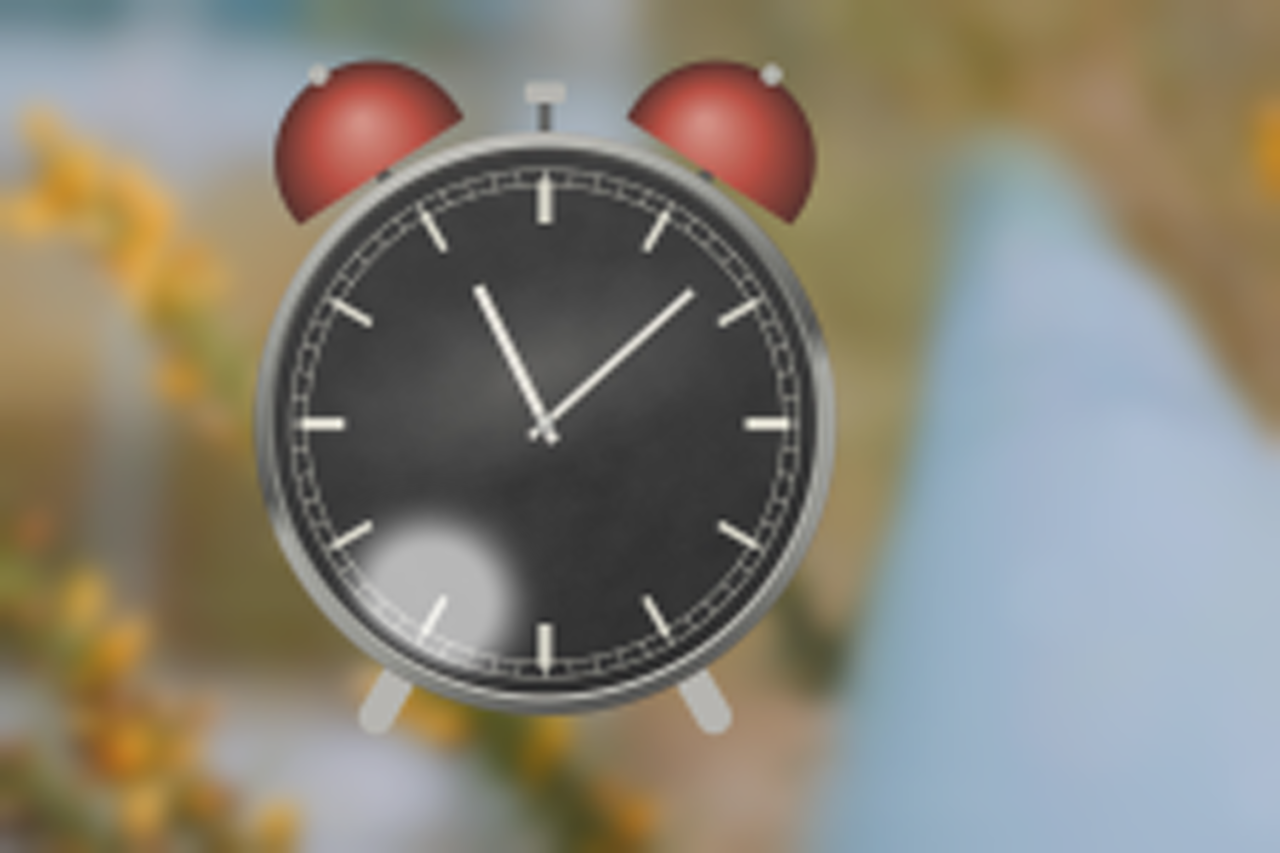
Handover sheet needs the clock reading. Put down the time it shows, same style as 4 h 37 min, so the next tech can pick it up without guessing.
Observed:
11 h 08 min
